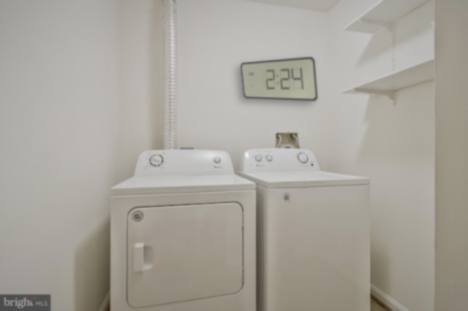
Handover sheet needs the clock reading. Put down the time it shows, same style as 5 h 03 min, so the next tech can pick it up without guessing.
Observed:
2 h 24 min
